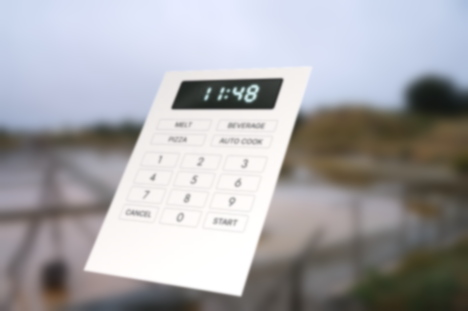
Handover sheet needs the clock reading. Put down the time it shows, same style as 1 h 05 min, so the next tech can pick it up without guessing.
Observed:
11 h 48 min
